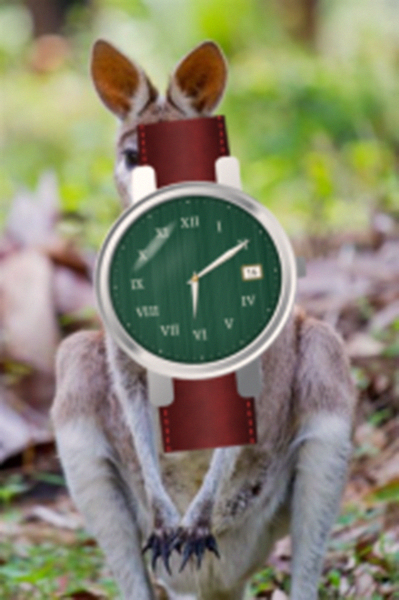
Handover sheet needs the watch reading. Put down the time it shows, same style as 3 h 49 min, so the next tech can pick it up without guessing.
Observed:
6 h 10 min
